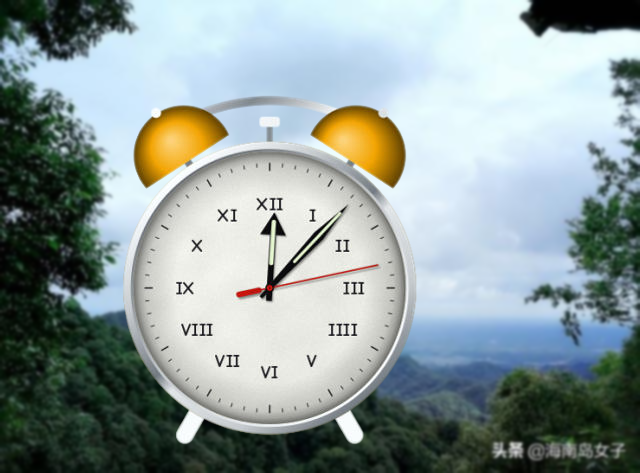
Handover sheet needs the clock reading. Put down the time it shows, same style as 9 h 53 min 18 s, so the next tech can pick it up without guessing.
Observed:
12 h 07 min 13 s
